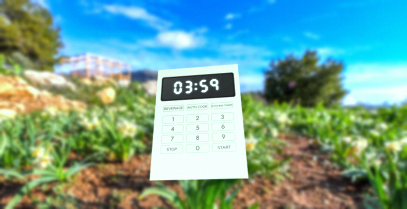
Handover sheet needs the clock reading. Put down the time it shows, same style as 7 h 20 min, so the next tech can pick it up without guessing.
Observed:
3 h 59 min
